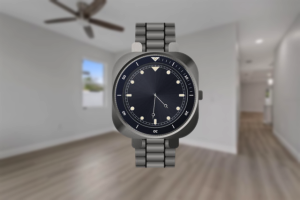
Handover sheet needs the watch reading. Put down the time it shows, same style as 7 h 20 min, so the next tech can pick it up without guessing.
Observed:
4 h 31 min
